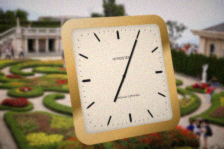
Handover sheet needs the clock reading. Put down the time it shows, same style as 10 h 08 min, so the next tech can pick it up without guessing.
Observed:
7 h 05 min
